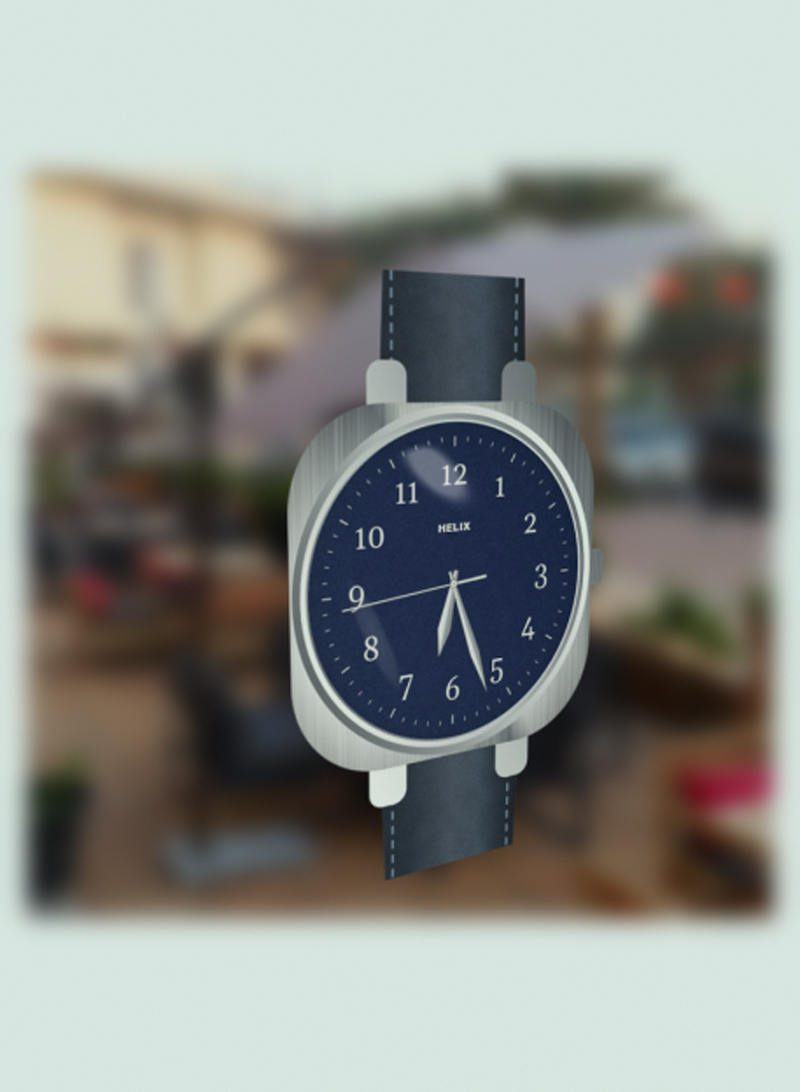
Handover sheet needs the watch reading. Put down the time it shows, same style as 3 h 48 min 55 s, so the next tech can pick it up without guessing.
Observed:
6 h 26 min 44 s
